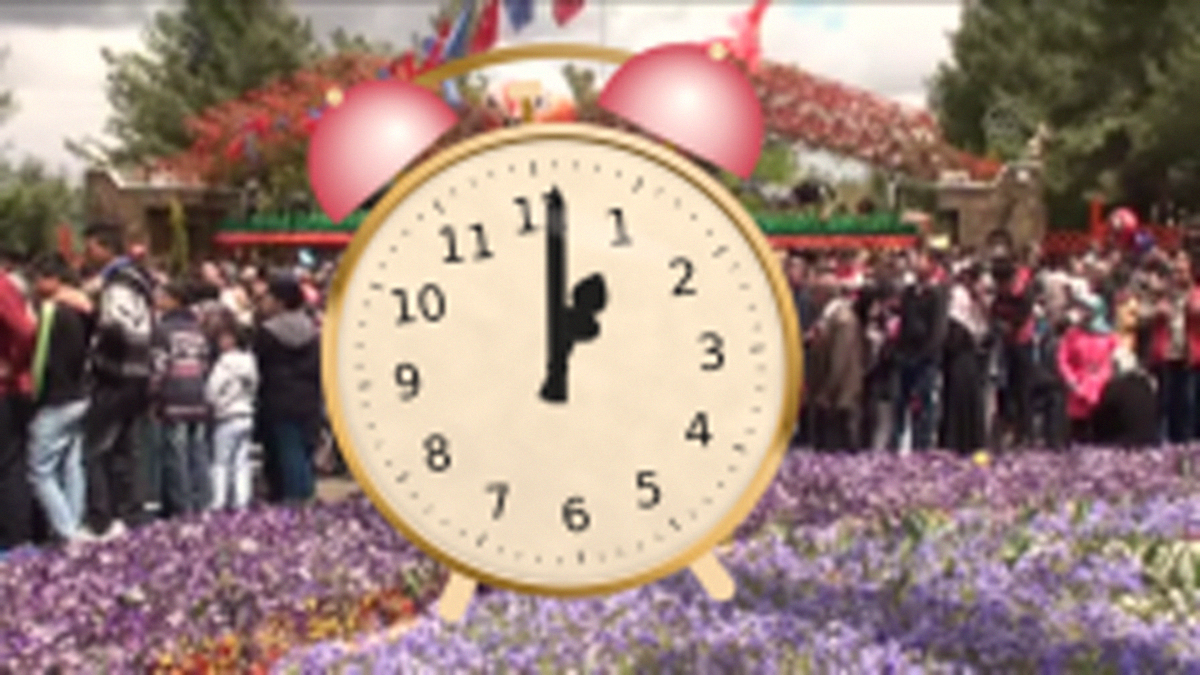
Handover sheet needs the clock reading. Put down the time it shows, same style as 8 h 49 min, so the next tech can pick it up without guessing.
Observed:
1 h 01 min
